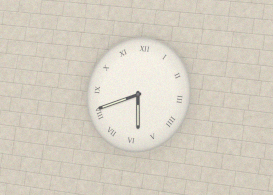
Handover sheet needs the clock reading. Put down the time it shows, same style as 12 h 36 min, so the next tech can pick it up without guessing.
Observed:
5 h 41 min
